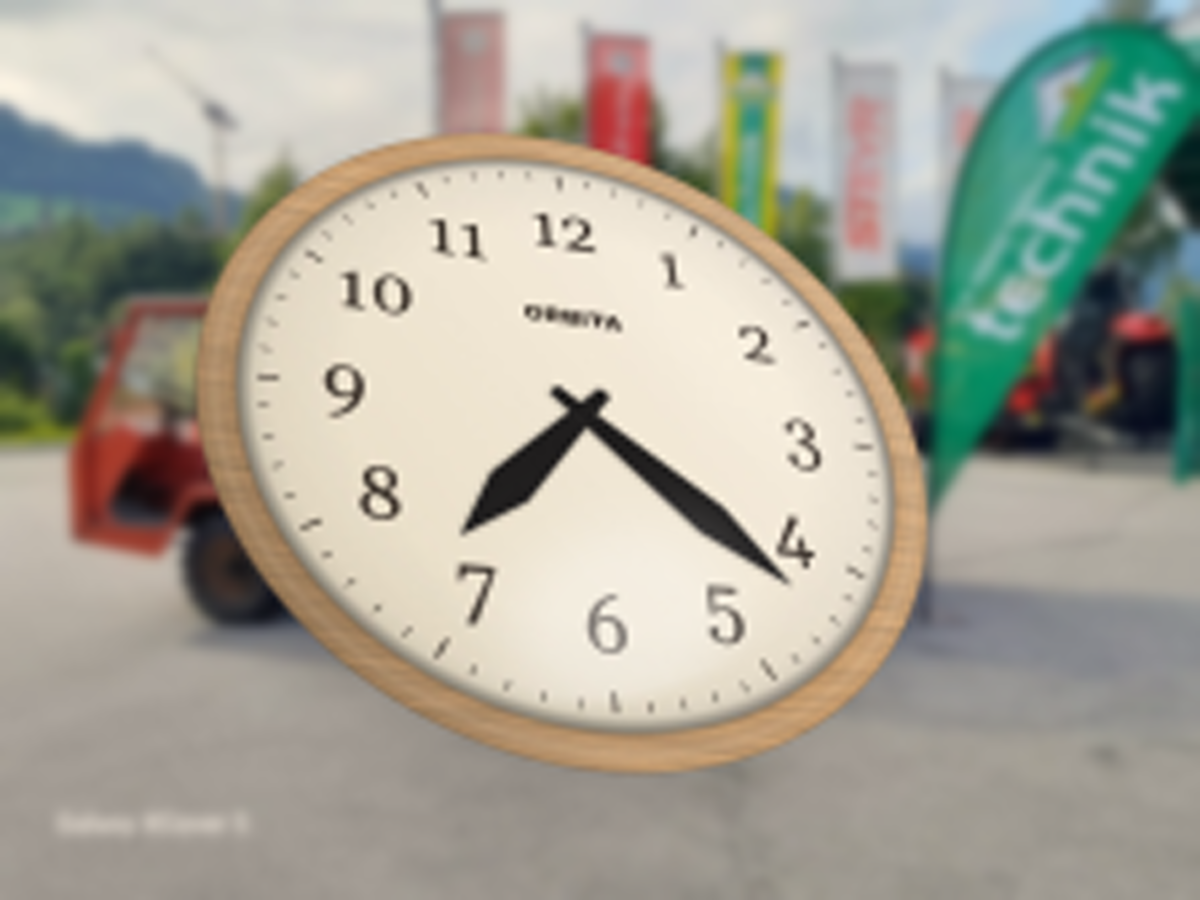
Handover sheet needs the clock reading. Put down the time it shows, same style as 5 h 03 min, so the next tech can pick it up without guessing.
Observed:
7 h 22 min
